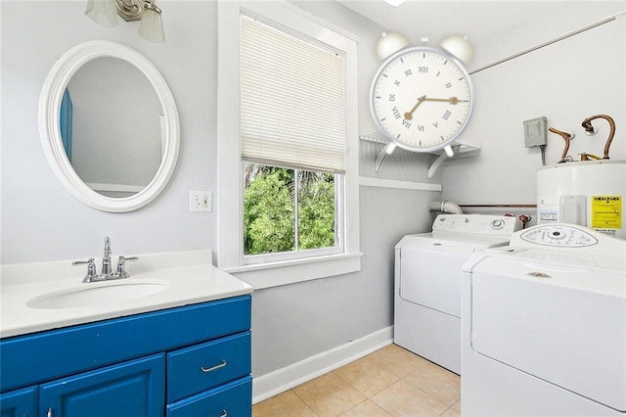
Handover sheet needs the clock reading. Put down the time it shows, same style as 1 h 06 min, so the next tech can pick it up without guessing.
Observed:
7 h 15 min
